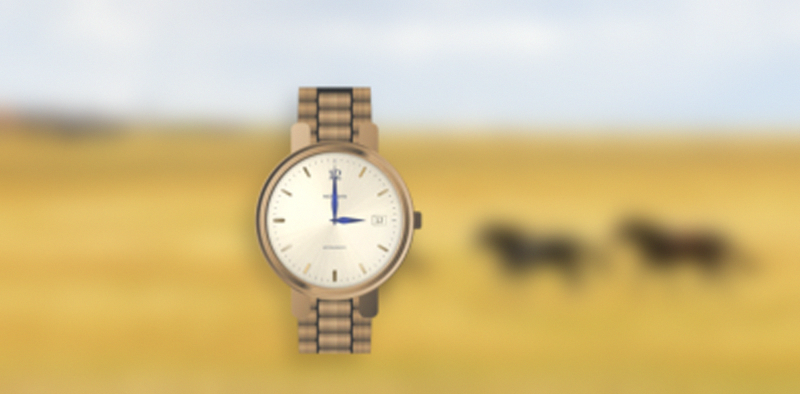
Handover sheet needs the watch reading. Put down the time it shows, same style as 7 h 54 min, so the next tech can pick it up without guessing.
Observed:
3 h 00 min
